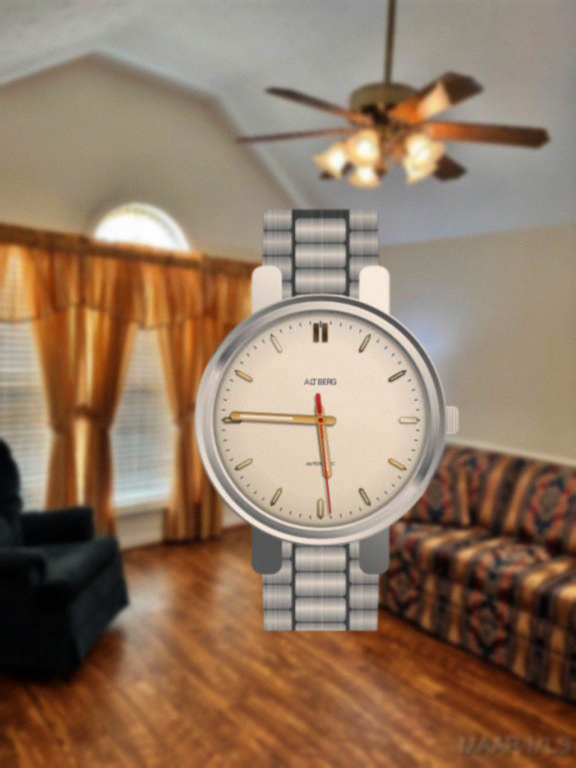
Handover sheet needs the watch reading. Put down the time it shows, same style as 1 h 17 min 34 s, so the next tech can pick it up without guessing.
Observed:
5 h 45 min 29 s
